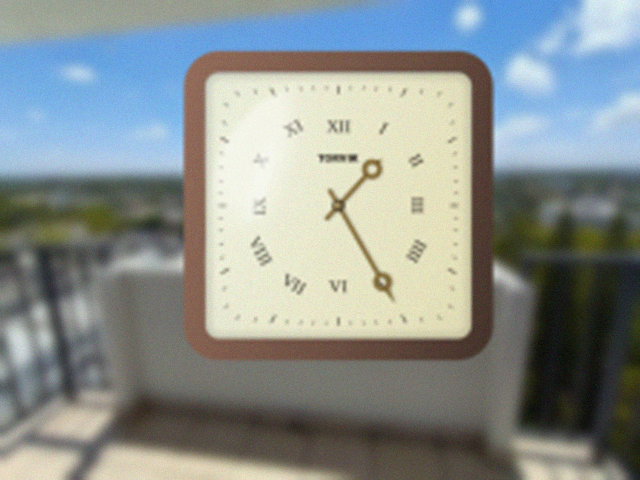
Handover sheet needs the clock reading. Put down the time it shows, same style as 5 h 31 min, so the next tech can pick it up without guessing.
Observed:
1 h 25 min
